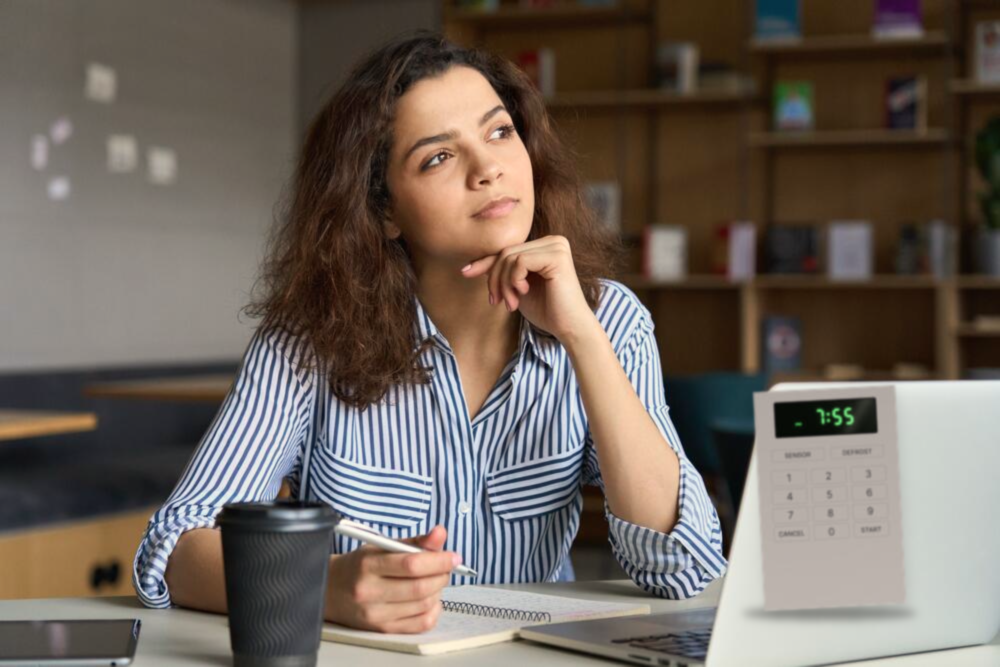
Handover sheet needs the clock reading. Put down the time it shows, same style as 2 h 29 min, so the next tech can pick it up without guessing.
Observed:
7 h 55 min
